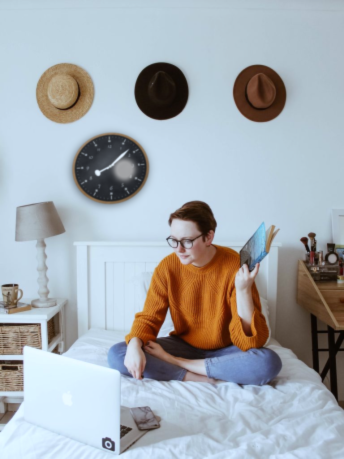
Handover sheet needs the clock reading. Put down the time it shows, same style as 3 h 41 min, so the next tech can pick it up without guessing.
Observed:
8 h 08 min
